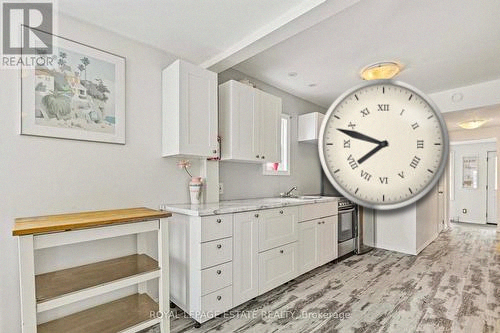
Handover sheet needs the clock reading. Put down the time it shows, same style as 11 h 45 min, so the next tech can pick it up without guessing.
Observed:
7 h 48 min
